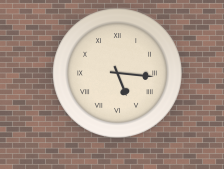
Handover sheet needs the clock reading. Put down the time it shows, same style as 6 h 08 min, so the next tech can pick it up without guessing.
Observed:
5 h 16 min
